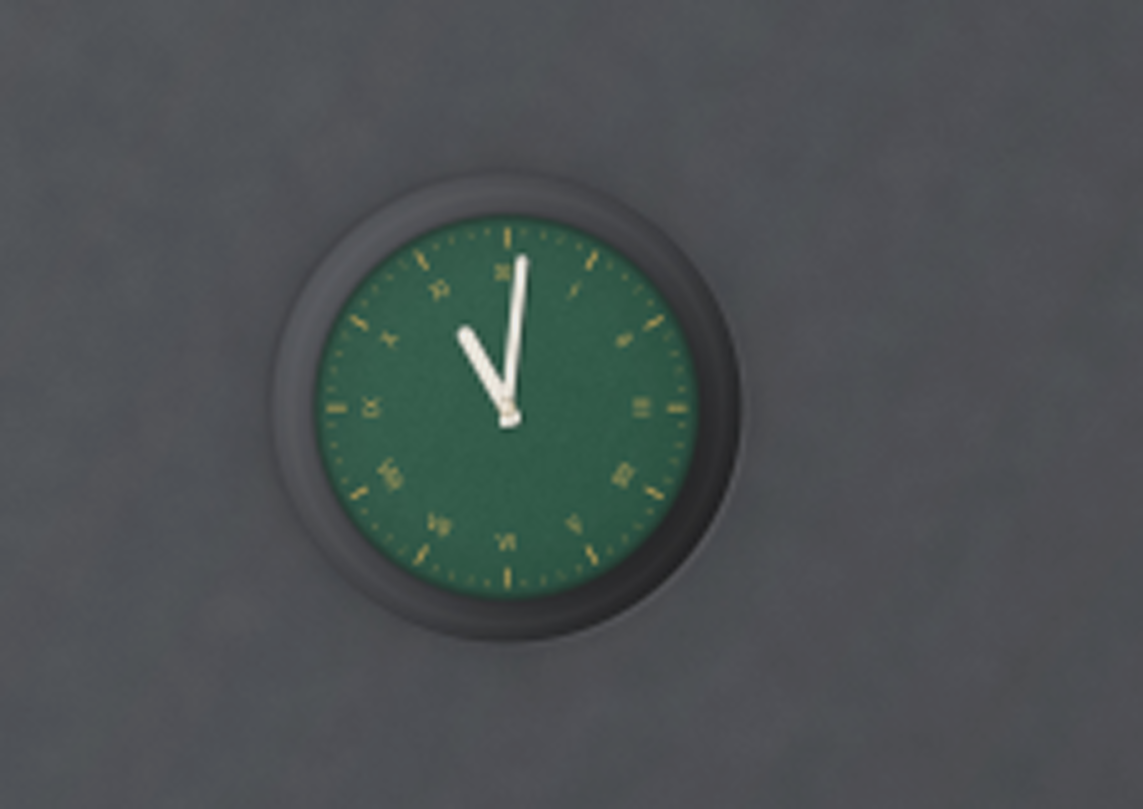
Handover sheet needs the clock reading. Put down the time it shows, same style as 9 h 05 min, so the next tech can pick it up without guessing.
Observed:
11 h 01 min
